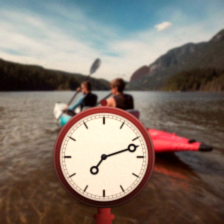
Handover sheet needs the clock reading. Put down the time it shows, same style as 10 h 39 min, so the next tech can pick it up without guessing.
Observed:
7 h 12 min
